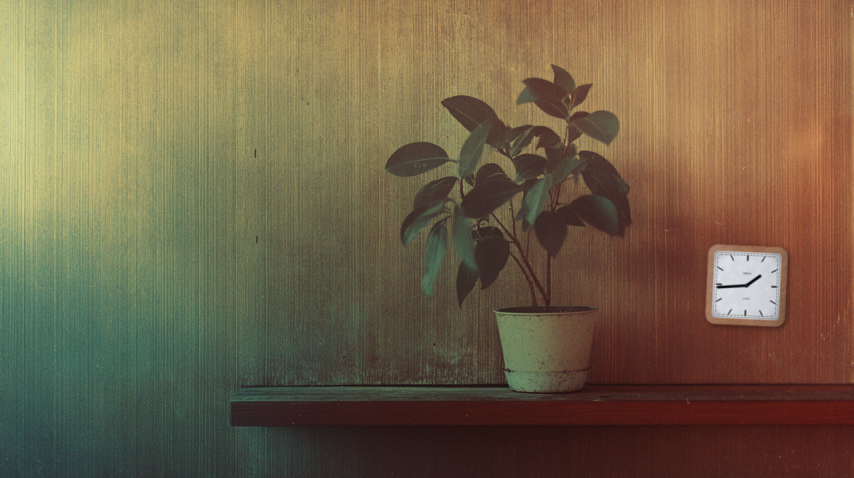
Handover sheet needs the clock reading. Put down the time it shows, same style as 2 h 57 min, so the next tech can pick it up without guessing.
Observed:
1 h 44 min
